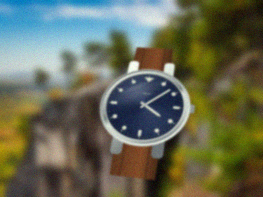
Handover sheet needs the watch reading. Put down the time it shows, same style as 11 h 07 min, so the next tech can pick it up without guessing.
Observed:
4 h 08 min
